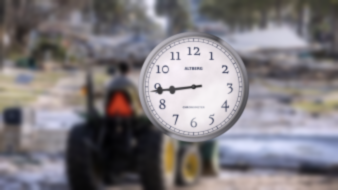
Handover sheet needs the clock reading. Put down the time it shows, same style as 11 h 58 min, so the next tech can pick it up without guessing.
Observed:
8 h 44 min
